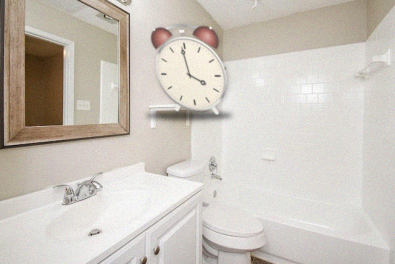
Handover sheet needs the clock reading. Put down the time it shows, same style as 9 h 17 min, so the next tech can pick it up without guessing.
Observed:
3 h 59 min
